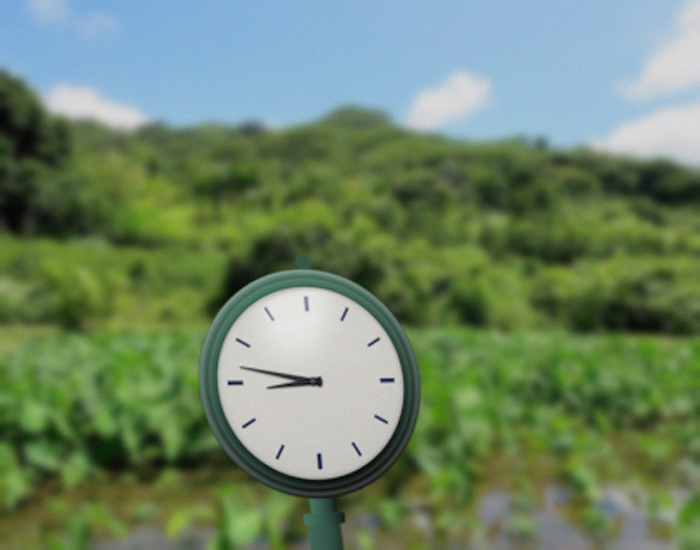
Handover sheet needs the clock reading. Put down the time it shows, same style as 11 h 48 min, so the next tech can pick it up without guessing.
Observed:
8 h 47 min
